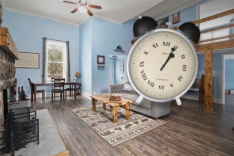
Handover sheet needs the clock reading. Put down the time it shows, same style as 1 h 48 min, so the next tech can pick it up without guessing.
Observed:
1 h 04 min
